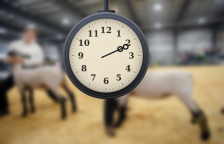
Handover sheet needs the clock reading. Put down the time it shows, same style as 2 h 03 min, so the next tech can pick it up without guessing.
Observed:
2 h 11 min
